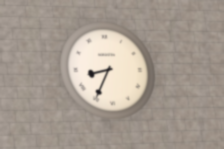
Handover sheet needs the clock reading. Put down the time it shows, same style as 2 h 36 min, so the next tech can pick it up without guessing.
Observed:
8 h 35 min
